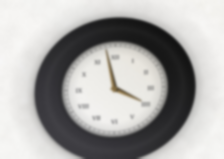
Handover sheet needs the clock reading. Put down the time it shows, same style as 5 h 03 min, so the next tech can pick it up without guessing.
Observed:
3 h 58 min
